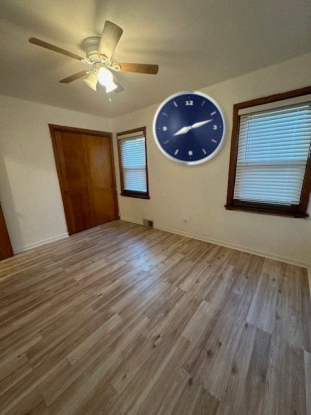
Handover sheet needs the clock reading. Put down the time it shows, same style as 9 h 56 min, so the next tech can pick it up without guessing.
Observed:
8 h 12 min
